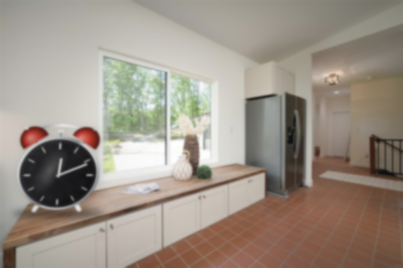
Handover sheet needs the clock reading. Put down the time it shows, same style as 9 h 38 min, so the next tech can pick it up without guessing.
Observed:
12 h 11 min
